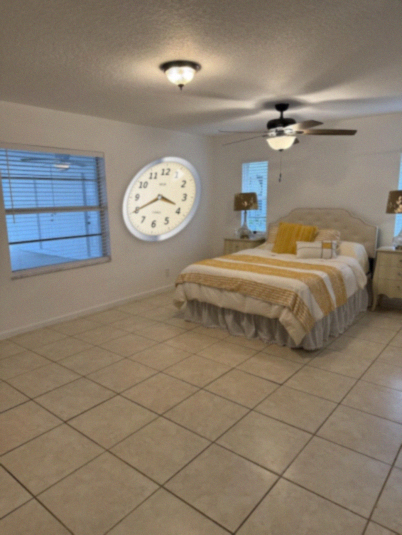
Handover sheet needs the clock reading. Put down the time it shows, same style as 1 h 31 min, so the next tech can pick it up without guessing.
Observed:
3 h 40 min
